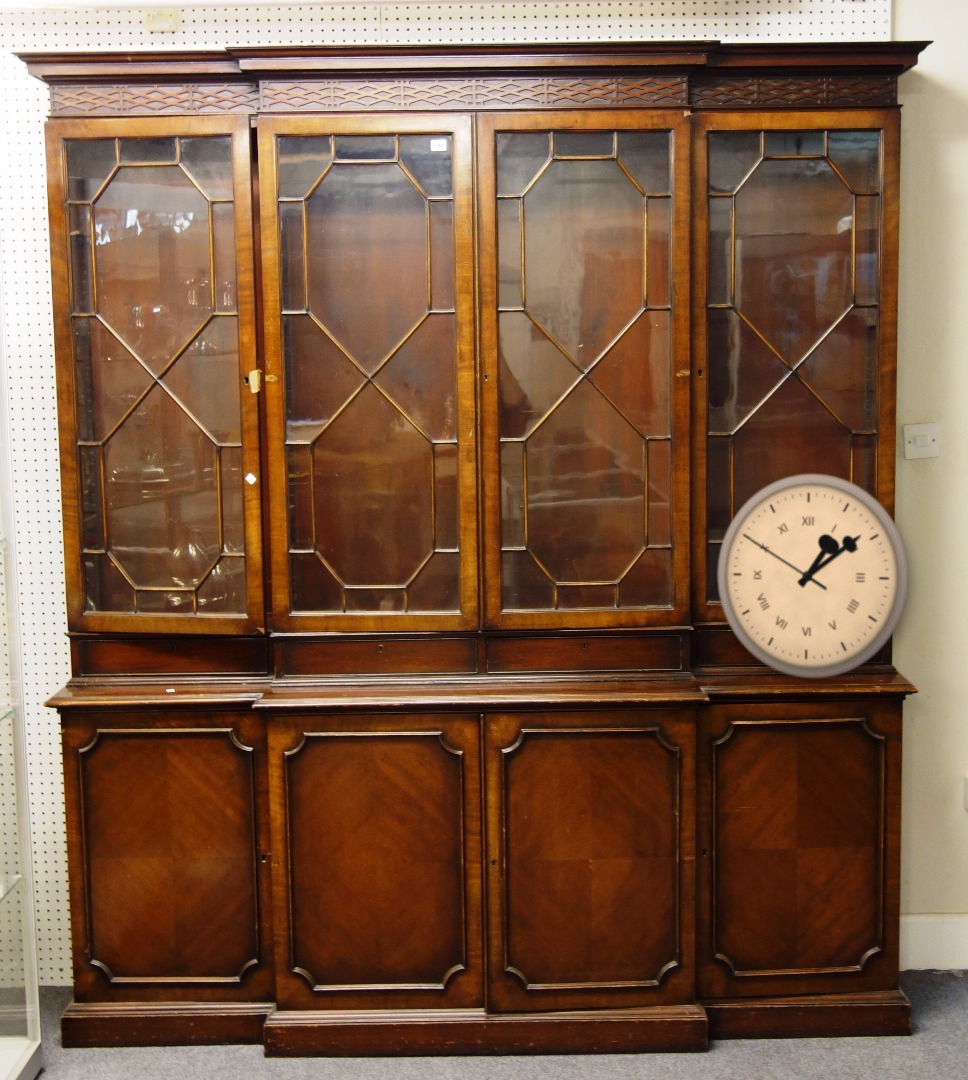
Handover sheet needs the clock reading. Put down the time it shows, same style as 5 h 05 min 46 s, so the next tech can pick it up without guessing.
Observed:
1 h 08 min 50 s
